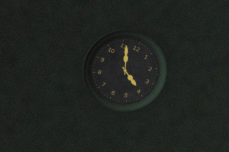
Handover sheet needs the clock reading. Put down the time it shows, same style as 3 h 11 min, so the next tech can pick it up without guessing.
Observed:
3 h 56 min
